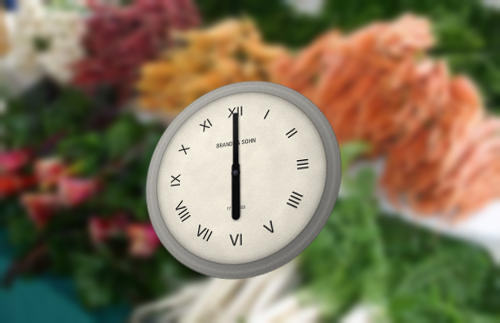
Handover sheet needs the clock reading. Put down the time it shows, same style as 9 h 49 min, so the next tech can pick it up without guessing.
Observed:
6 h 00 min
